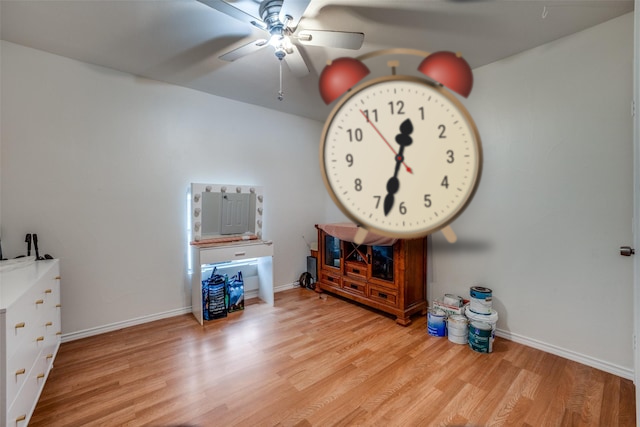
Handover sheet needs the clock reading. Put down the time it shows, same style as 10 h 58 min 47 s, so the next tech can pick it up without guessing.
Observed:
12 h 32 min 54 s
